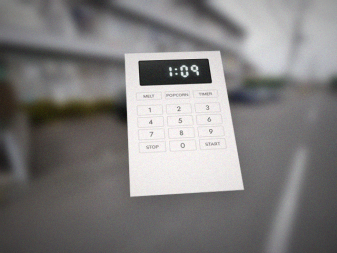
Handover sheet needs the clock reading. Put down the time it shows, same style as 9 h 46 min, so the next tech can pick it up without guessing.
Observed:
1 h 09 min
